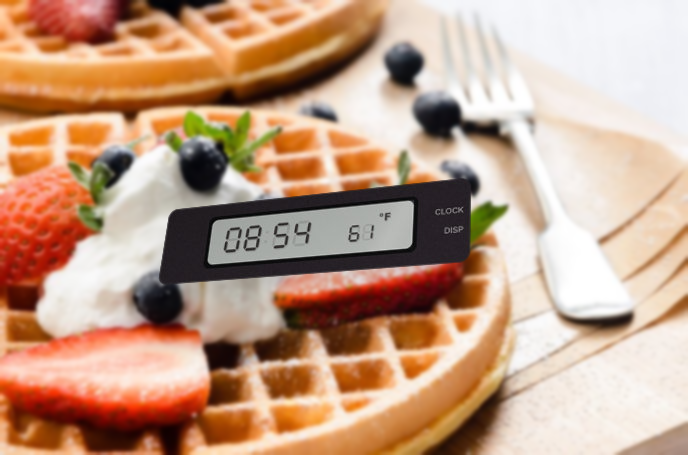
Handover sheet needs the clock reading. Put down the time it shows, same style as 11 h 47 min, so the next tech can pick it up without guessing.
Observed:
8 h 54 min
